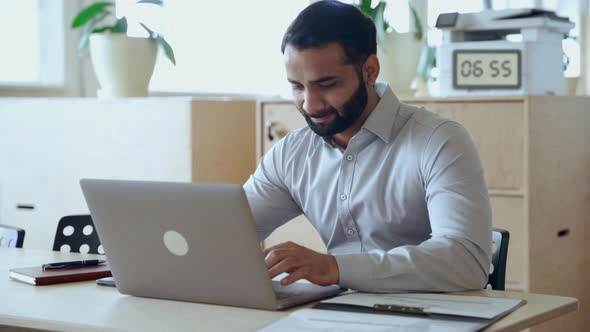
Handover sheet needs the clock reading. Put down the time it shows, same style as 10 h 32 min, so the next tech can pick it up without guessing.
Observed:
6 h 55 min
